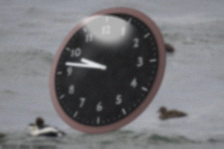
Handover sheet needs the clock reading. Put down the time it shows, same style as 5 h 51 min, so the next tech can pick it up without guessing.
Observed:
9 h 47 min
